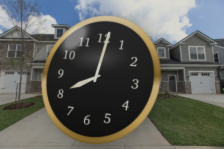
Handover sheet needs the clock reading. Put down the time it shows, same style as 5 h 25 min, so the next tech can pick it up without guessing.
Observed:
8 h 01 min
